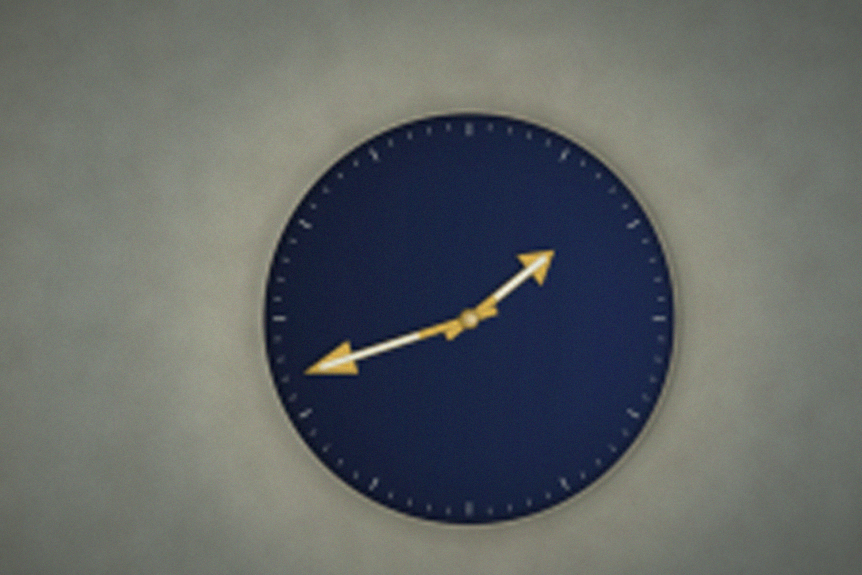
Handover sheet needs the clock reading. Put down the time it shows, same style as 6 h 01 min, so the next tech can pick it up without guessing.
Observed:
1 h 42 min
